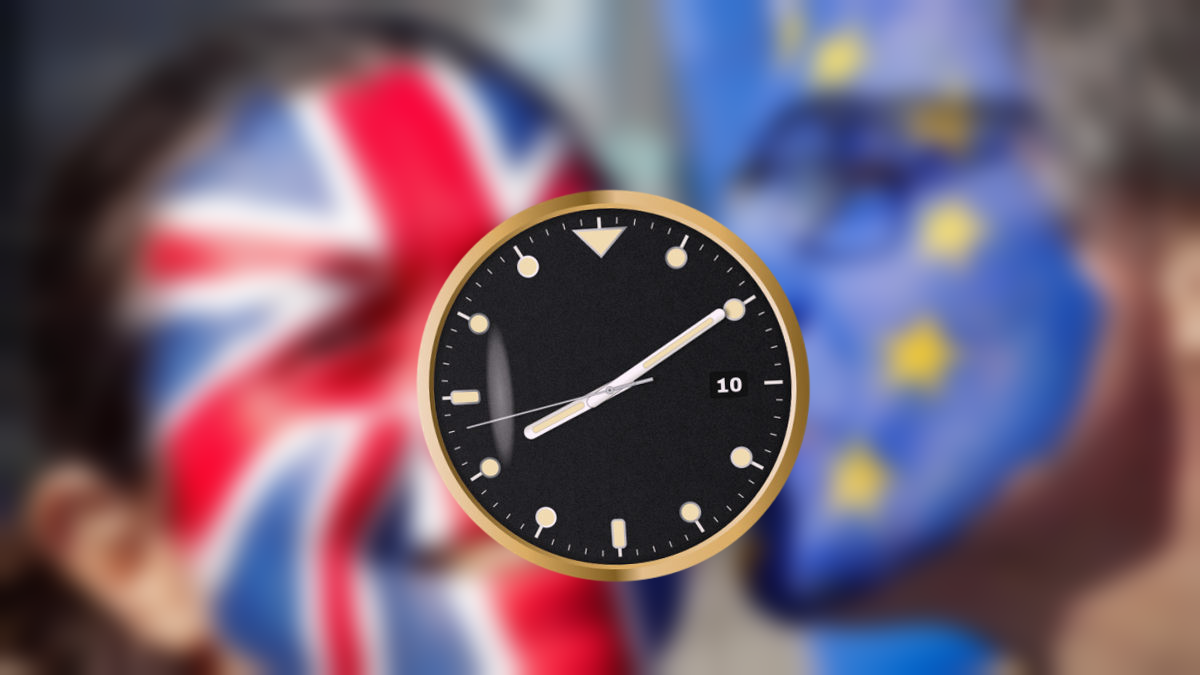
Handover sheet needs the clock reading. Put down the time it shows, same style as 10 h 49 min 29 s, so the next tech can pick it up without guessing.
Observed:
8 h 09 min 43 s
